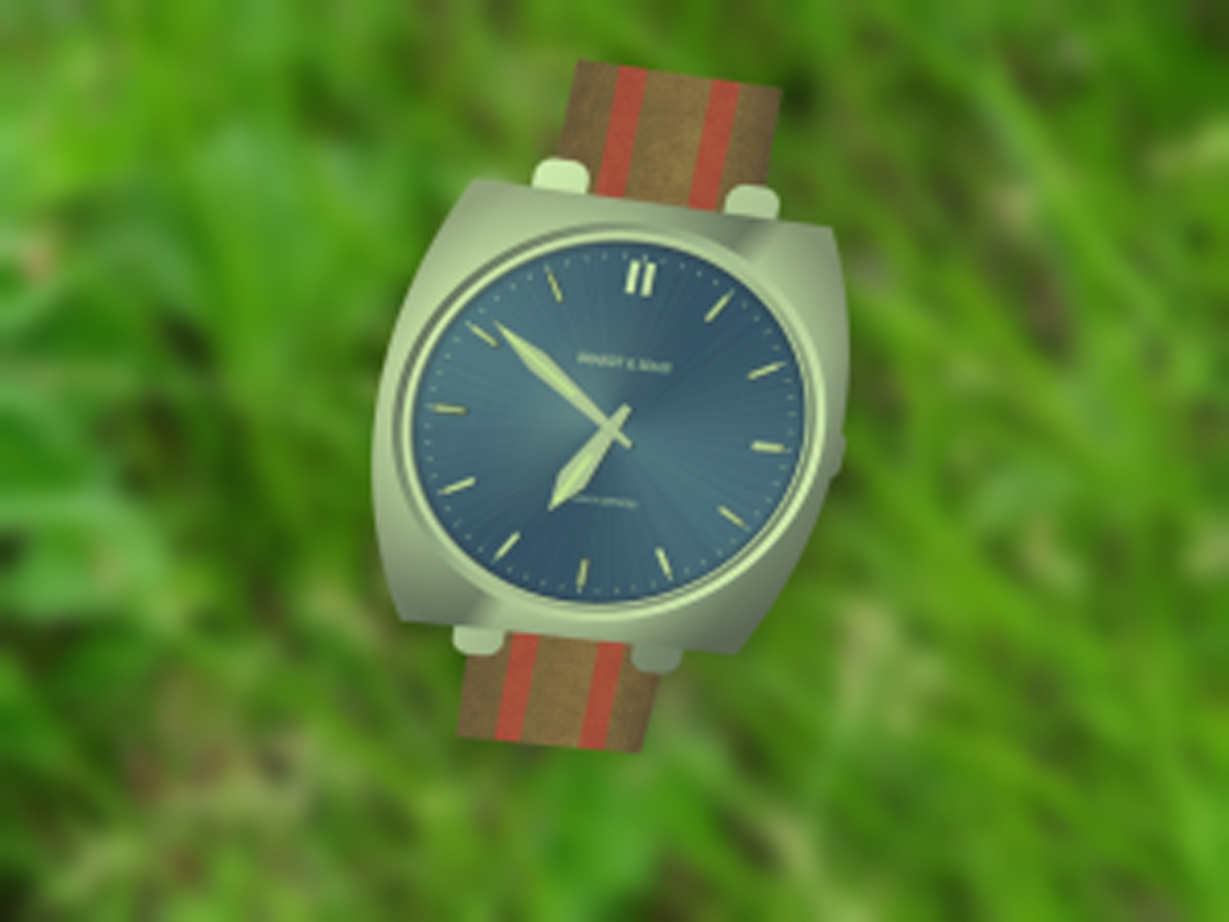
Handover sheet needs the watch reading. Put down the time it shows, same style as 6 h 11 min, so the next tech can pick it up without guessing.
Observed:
6 h 51 min
